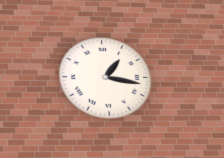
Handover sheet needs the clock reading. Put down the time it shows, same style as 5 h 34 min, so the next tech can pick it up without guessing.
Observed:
1 h 17 min
